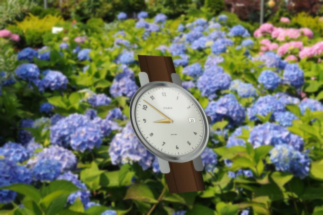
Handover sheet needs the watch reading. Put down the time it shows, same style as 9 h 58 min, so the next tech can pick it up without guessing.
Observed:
8 h 52 min
